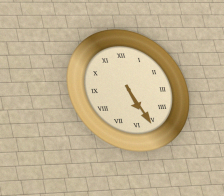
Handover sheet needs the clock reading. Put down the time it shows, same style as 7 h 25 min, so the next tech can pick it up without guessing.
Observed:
5 h 26 min
